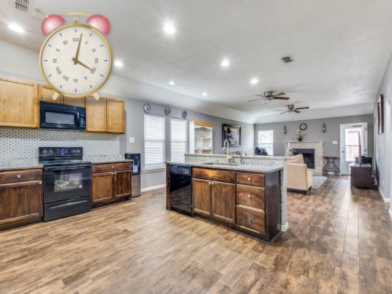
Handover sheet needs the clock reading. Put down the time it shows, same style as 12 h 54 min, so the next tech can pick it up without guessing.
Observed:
4 h 02 min
